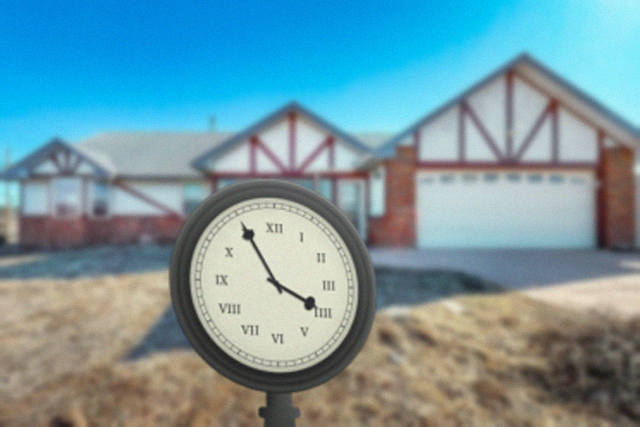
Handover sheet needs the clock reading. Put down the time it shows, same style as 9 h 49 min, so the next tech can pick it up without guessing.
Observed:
3 h 55 min
